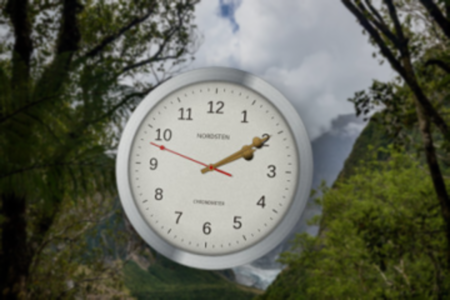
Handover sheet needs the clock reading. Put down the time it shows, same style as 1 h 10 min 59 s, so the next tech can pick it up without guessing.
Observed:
2 h 09 min 48 s
